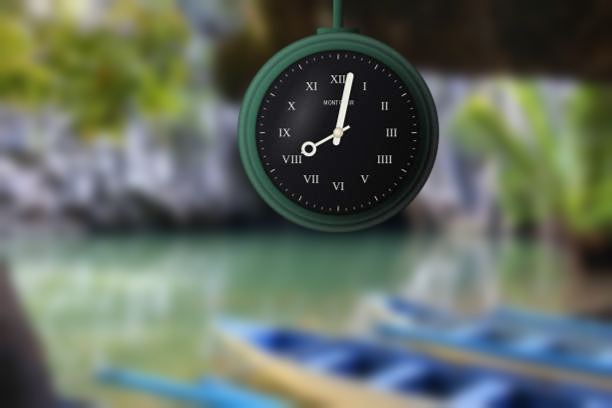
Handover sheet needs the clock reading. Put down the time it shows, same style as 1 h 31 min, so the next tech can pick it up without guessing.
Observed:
8 h 02 min
